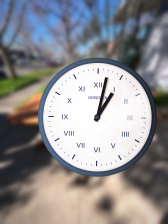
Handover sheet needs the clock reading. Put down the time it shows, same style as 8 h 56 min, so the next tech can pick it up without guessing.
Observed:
1 h 02 min
